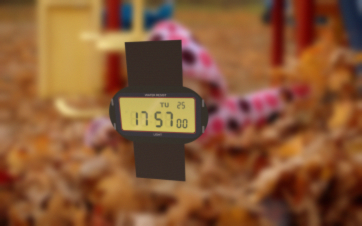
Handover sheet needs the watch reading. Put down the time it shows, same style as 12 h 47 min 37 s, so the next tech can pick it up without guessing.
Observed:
17 h 57 min 00 s
